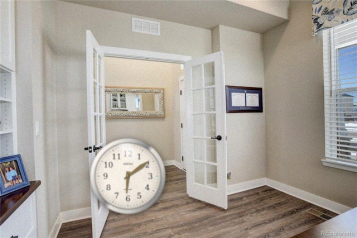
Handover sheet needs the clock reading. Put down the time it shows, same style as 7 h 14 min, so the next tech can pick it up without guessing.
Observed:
6 h 09 min
